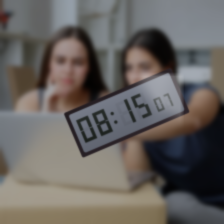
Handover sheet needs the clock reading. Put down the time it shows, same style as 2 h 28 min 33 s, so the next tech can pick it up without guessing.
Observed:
8 h 15 min 07 s
